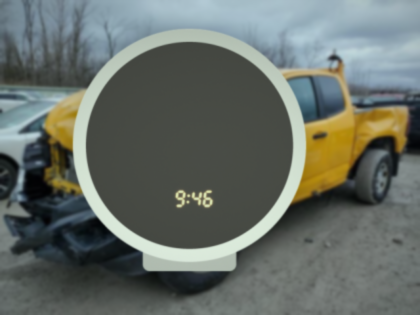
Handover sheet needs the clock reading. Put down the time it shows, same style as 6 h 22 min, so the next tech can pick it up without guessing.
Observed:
9 h 46 min
